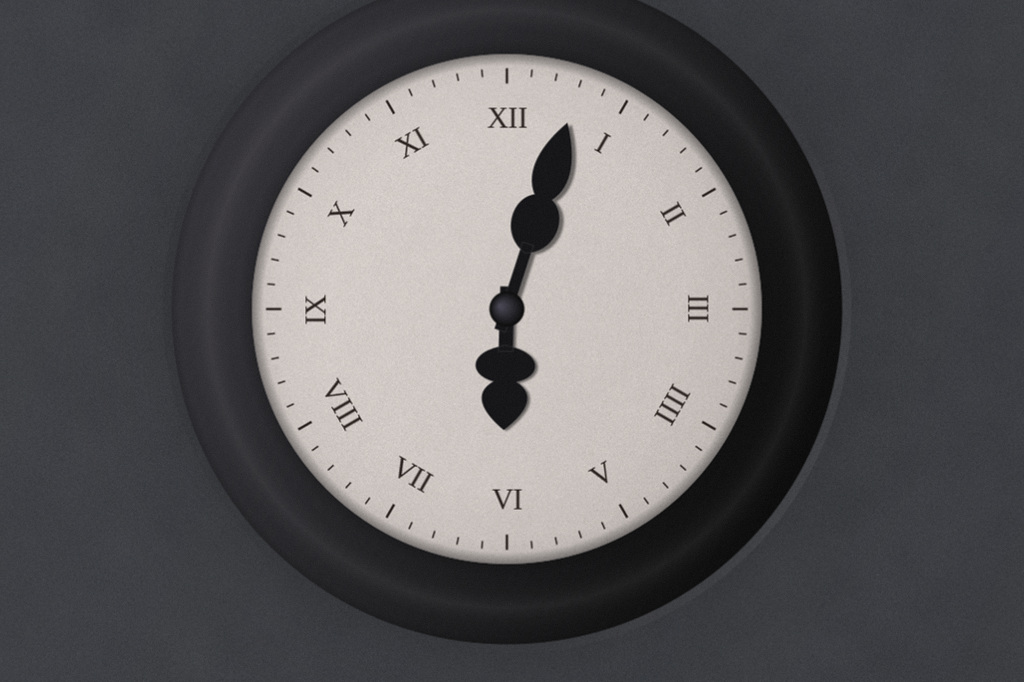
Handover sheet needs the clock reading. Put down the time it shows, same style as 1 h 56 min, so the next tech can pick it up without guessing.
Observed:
6 h 03 min
